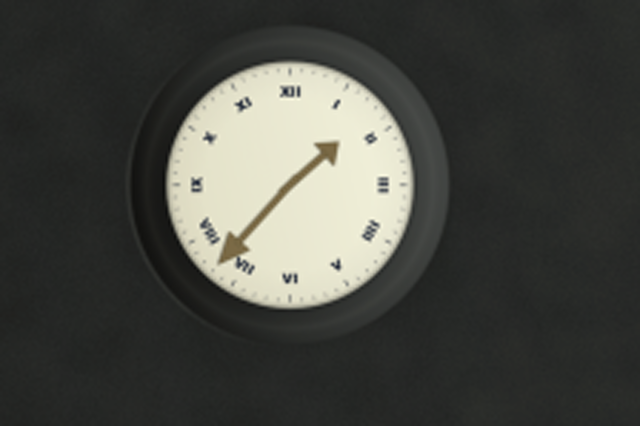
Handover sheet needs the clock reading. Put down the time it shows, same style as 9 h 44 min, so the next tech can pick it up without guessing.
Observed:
1 h 37 min
